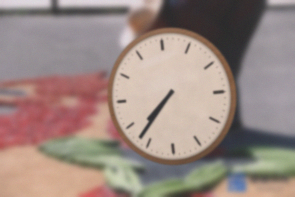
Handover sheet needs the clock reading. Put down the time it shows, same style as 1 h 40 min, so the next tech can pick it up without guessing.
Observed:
7 h 37 min
